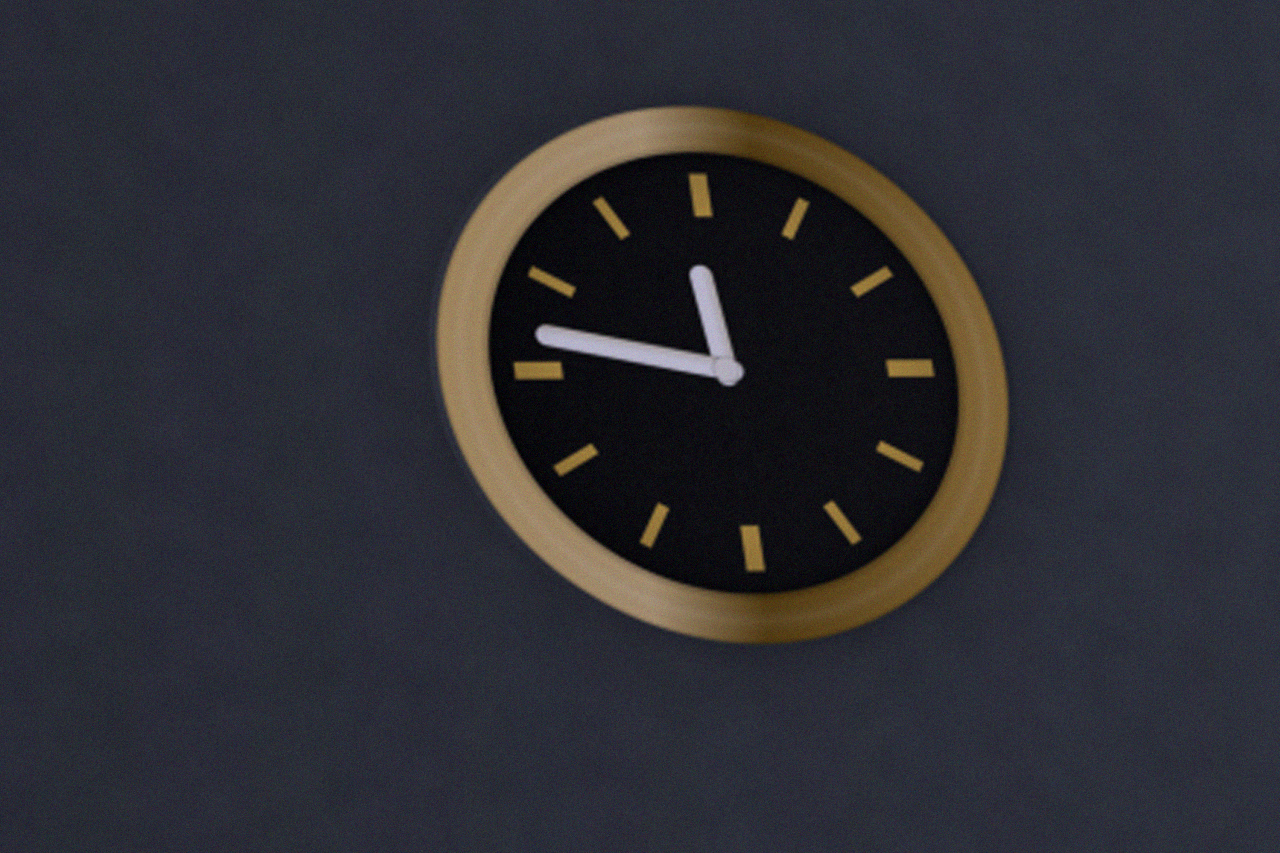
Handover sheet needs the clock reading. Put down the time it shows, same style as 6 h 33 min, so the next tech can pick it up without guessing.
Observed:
11 h 47 min
